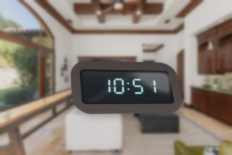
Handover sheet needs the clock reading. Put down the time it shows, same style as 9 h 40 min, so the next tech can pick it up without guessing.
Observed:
10 h 51 min
